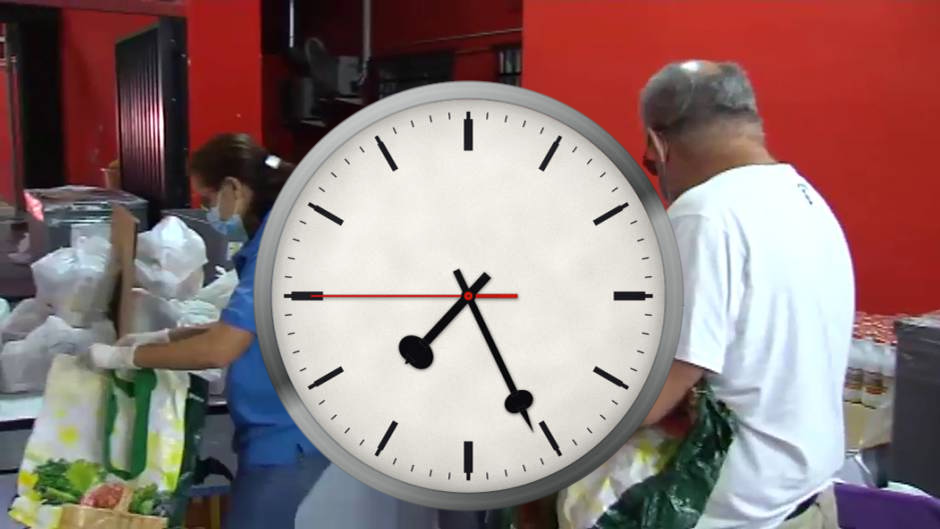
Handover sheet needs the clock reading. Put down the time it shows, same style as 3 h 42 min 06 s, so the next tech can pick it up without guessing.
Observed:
7 h 25 min 45 s
